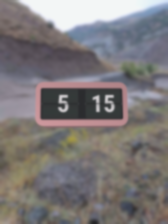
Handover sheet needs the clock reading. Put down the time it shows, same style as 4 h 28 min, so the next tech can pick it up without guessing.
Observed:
5 h 15 min
